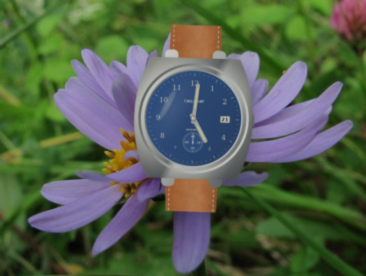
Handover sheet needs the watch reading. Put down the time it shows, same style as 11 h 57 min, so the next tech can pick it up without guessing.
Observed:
5 h 01 min
